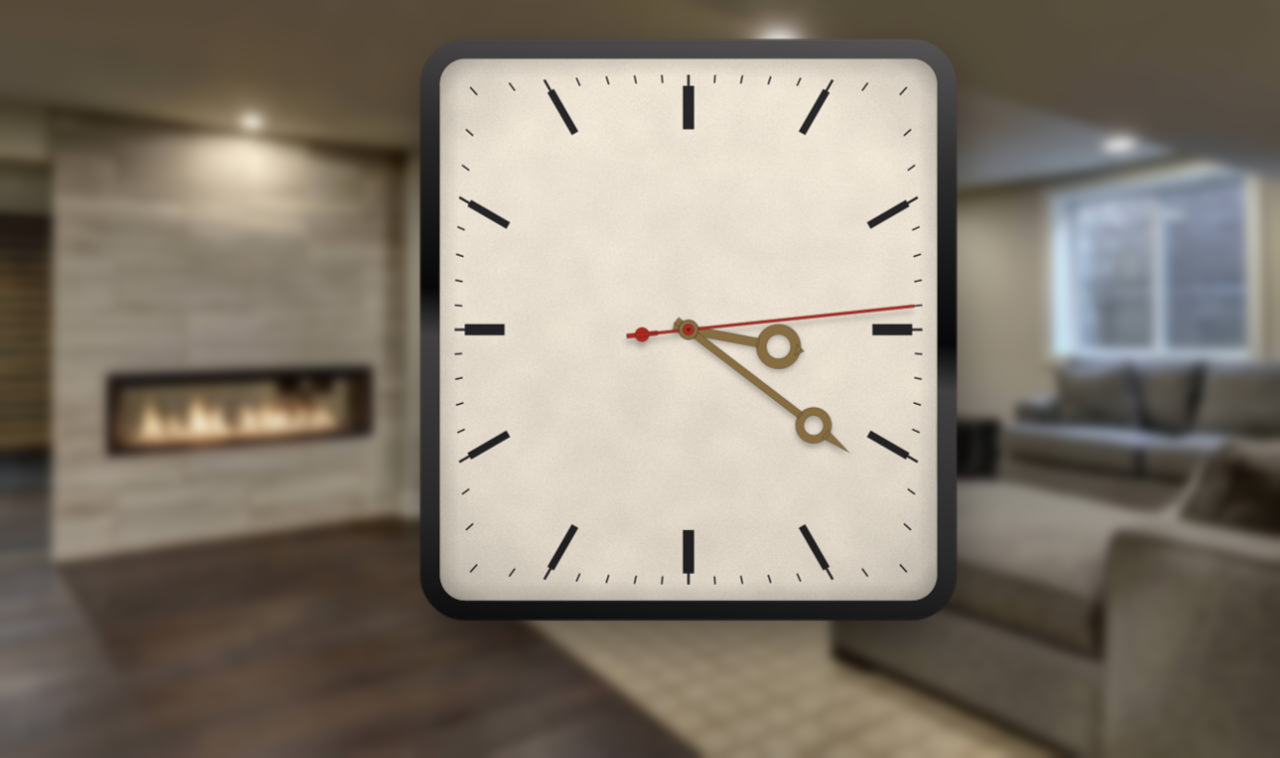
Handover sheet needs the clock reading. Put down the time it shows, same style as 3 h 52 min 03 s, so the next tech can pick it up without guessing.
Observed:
3 h 21 min 14 s
